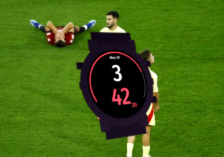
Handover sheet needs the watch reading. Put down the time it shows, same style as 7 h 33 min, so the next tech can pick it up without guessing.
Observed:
3 h 42 min
